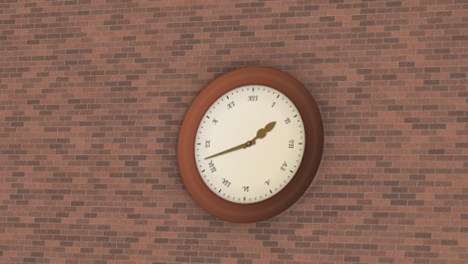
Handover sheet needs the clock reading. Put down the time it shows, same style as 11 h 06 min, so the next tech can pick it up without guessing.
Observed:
1 h 42 min
